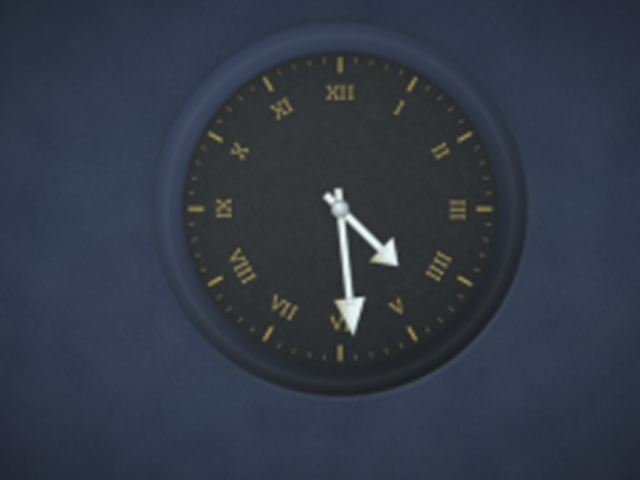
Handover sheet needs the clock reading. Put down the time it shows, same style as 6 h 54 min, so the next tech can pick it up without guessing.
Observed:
4 h 29 min
